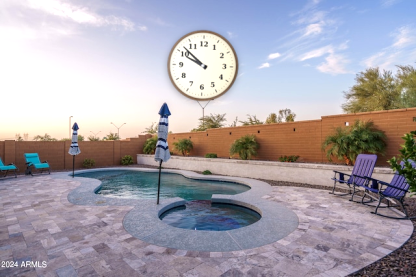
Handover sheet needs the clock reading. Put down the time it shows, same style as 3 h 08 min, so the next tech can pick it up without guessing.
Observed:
9 h 52 min
